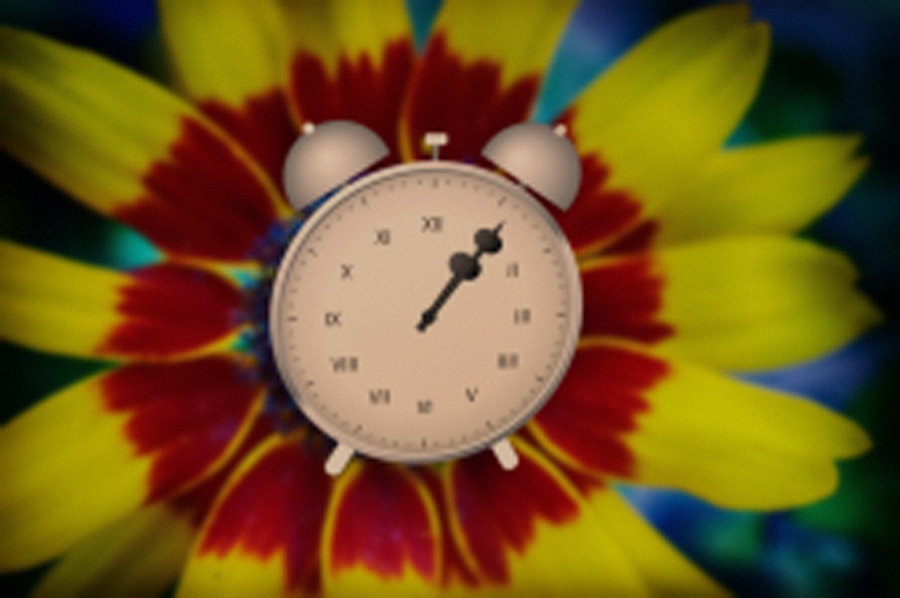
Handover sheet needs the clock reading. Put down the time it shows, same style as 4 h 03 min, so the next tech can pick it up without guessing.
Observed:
1 h 06 min
